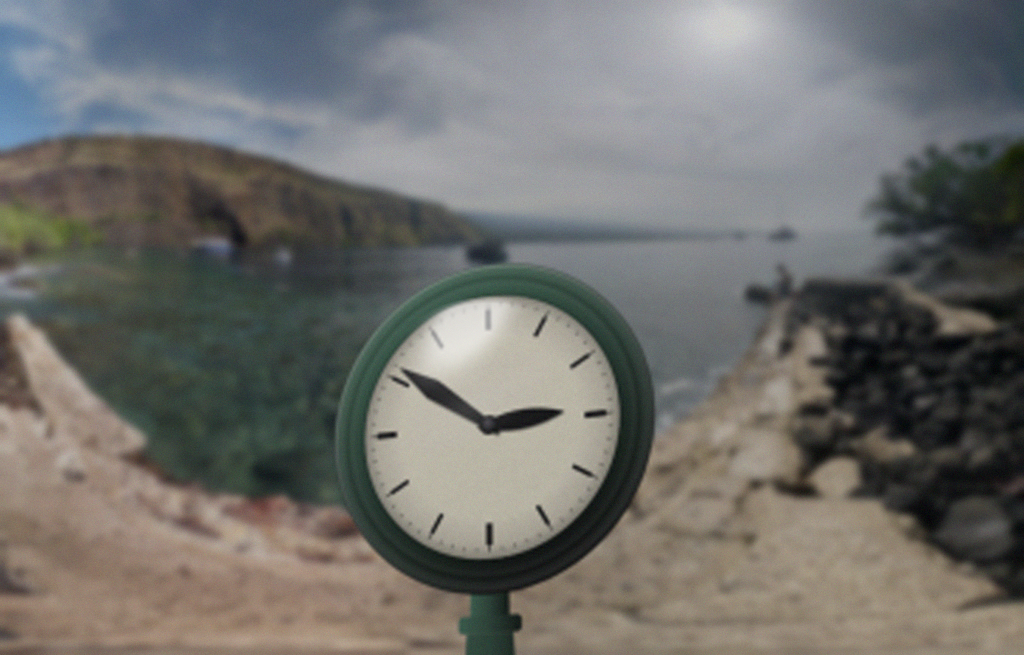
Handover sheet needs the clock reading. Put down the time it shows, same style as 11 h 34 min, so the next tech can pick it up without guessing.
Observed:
2 h 51 min
